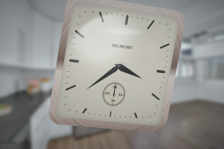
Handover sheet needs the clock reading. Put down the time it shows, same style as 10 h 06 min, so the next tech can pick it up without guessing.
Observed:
3 h 38 min
